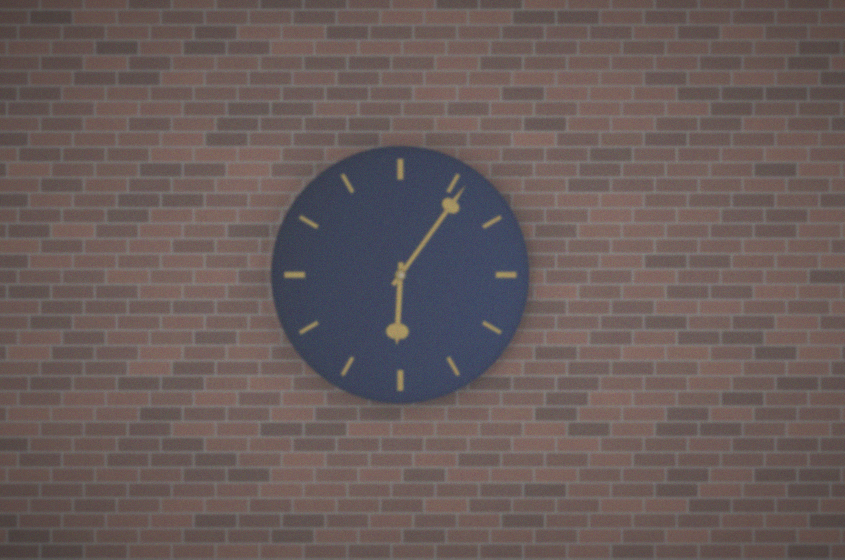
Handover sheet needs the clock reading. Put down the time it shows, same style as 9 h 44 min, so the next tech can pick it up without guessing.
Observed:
6 h 06 min
